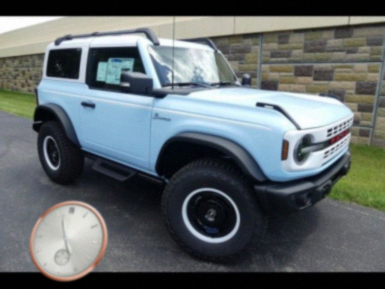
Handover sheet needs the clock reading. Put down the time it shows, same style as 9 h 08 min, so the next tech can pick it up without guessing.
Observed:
4 h 57 min
